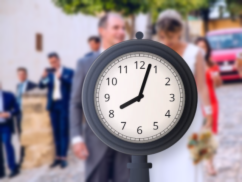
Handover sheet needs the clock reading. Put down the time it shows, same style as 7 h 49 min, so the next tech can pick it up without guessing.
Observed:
8 h 03 min
